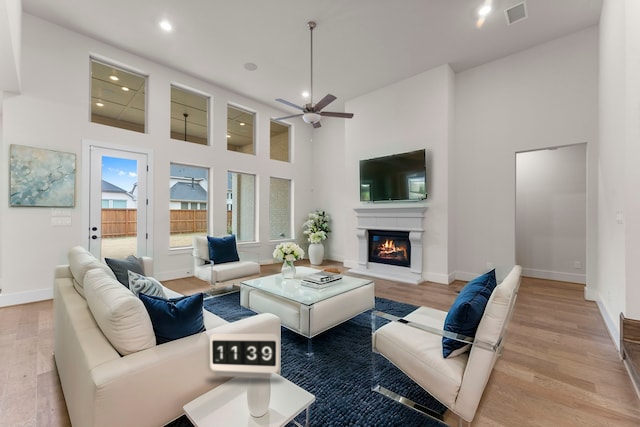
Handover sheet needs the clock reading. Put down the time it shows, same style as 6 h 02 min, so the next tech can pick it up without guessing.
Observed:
11 h 39 min
